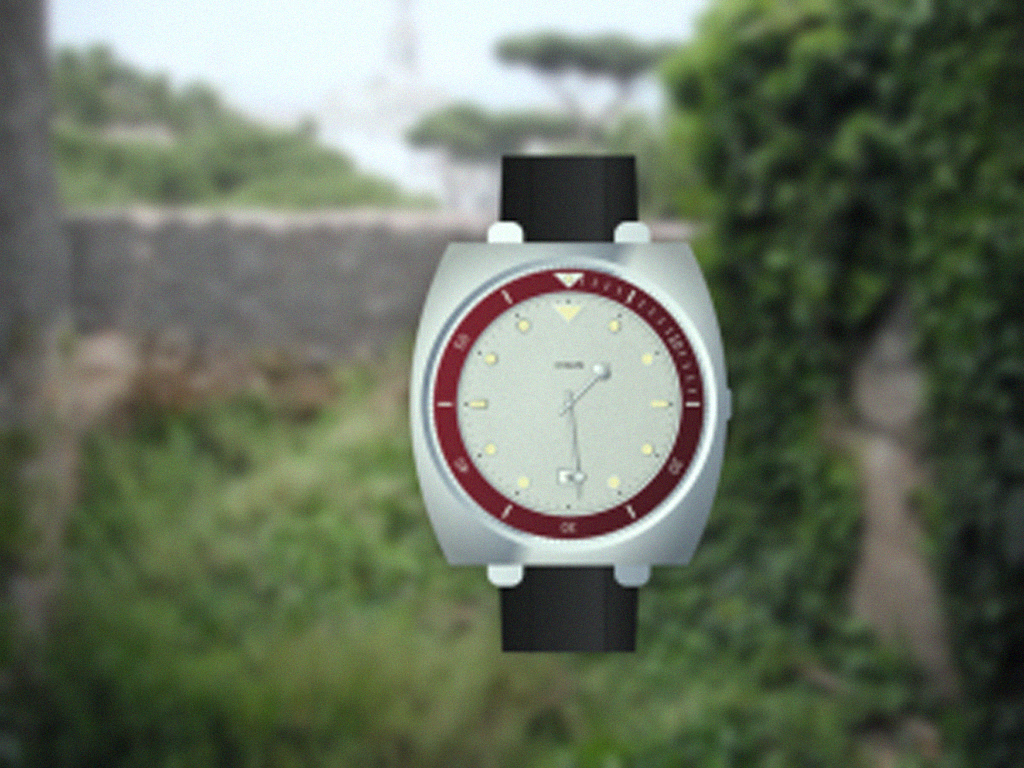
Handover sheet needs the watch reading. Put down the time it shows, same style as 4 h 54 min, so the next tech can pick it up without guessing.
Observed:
1 h 29 min
